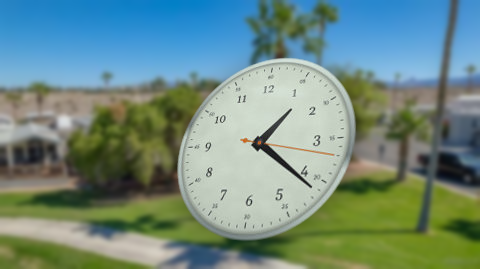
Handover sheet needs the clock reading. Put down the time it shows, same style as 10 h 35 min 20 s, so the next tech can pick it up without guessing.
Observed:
1 h 21 min 17 s
